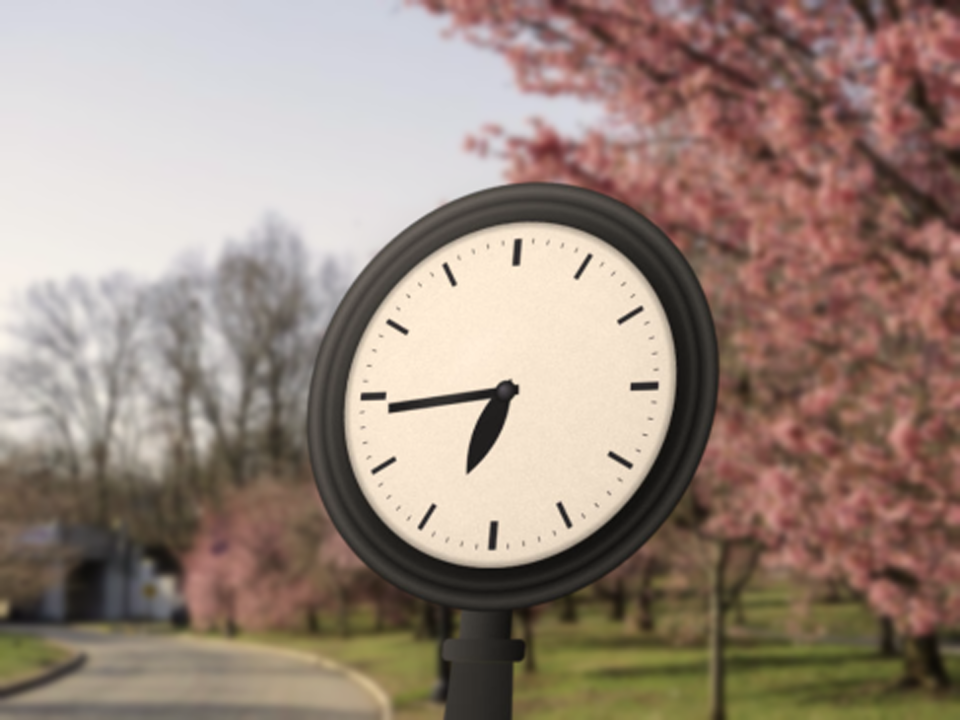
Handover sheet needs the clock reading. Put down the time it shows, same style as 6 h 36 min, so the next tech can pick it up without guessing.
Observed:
6 h 44 min
